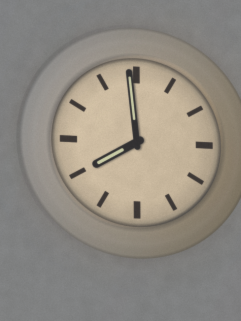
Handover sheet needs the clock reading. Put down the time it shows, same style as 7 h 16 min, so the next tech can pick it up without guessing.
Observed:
7 h 59 min
